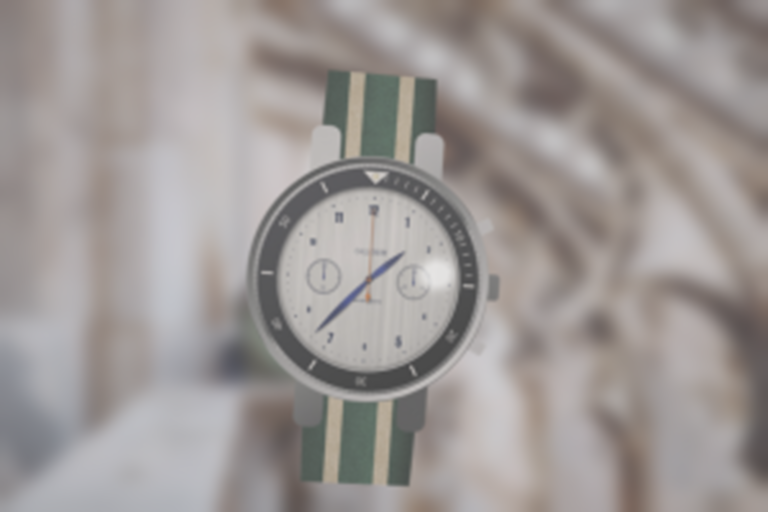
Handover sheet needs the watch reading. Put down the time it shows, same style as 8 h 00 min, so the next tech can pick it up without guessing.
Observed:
1 h 37 min
